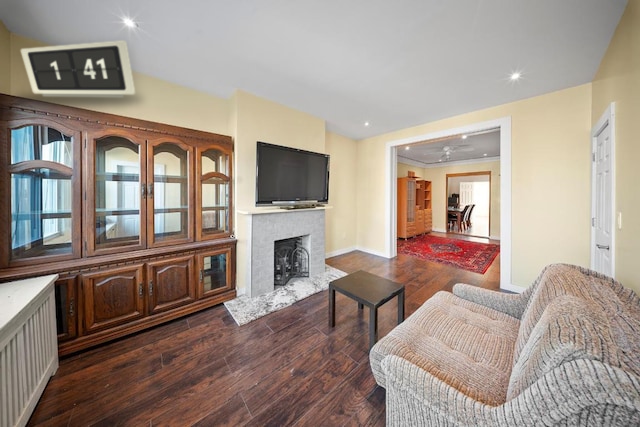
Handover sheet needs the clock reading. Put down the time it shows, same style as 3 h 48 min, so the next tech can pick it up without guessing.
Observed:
1 h 41 min
